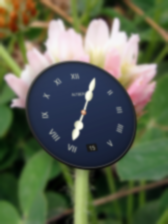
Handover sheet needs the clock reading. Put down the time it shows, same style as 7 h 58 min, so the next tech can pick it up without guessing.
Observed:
7 h 05 min
